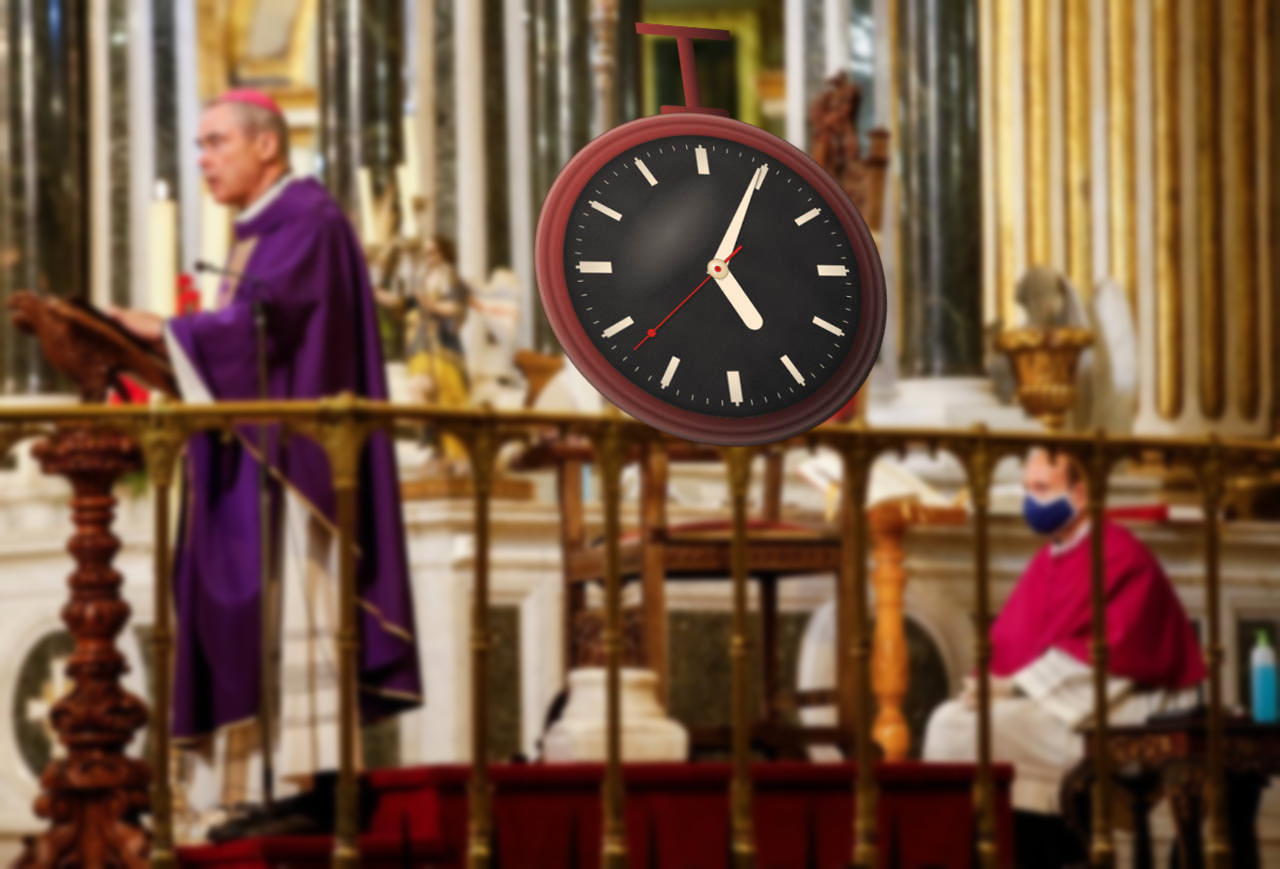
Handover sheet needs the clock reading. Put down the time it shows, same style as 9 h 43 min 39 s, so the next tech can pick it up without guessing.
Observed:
5 h 04 min 38 s
